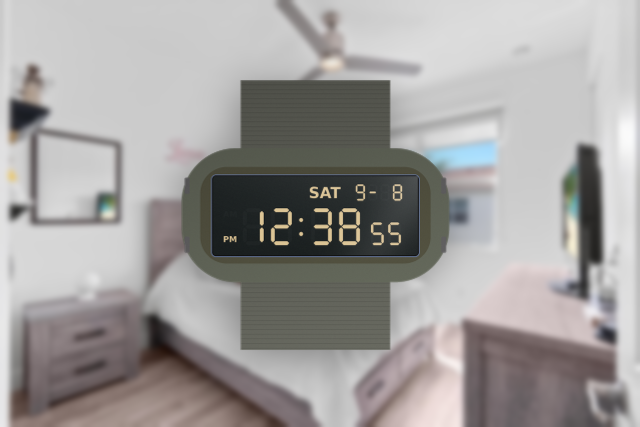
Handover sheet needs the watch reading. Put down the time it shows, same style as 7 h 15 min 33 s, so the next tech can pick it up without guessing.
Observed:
12 h 38 min 55 s
